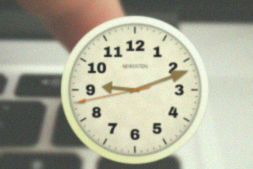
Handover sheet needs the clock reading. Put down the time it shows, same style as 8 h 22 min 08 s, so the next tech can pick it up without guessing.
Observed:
9 h 11 min 43 s
